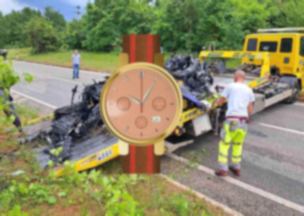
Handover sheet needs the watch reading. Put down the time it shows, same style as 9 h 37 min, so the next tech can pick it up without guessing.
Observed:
10 h 05 min
